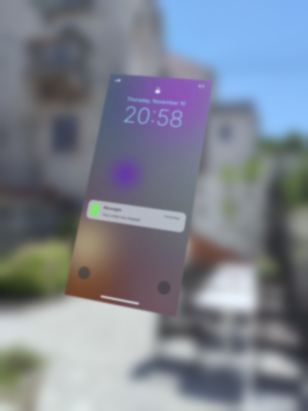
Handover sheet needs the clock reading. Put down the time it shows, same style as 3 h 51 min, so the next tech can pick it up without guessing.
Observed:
20 h 58 min
